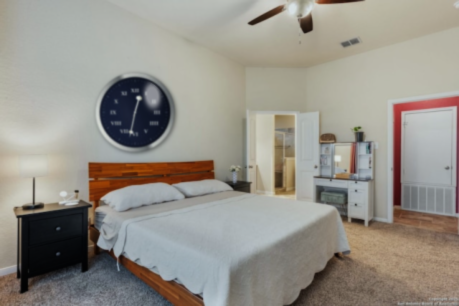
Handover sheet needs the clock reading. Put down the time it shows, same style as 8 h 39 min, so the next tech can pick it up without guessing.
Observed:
12 h 32 min
